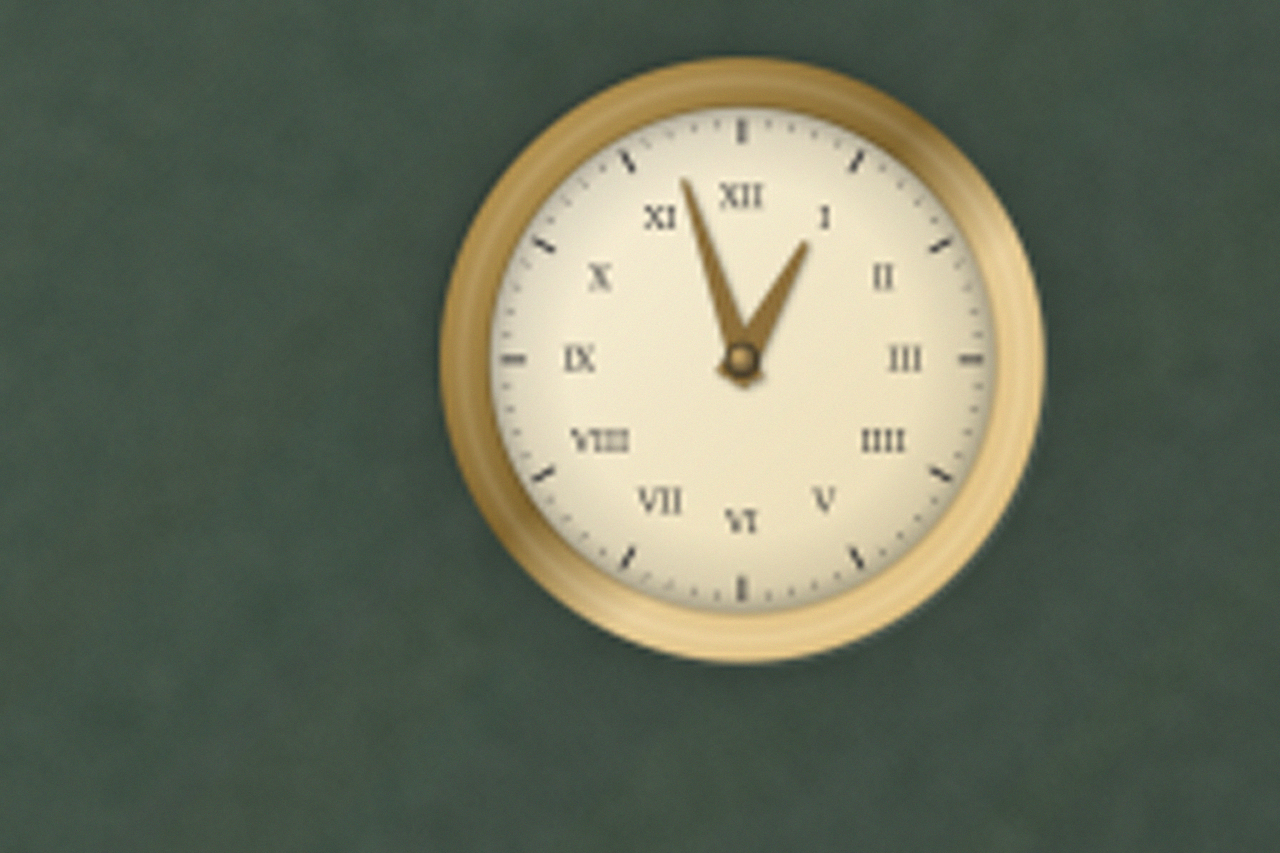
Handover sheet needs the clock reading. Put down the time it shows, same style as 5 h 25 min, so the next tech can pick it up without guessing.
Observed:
12 h 57 min
